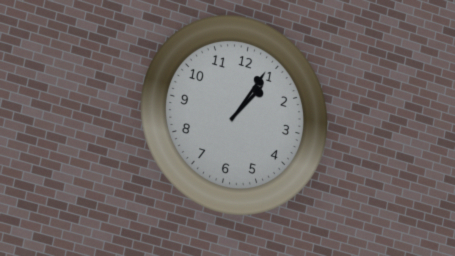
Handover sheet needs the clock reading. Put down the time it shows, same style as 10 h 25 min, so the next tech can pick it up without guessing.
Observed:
1 h 04 min
